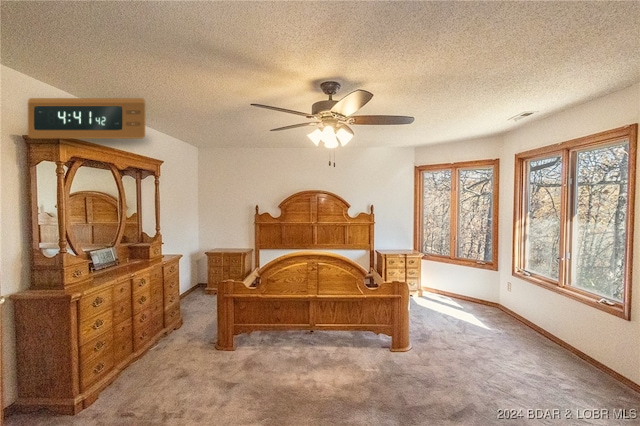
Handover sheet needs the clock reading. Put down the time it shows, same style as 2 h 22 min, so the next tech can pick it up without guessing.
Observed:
4 h 41 min
